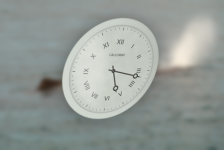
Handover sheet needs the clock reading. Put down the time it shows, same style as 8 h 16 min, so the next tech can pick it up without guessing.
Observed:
5 h 17 min
